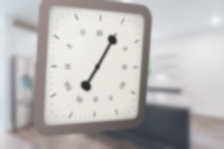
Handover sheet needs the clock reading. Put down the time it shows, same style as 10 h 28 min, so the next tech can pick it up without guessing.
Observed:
7 h 05 min
